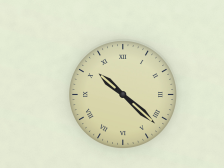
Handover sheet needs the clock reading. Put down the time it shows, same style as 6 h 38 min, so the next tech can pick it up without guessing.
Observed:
10 h 22 min
